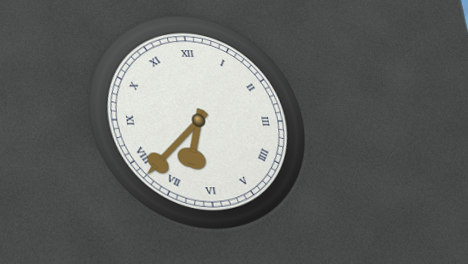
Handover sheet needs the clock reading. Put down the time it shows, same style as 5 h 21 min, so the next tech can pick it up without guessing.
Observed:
6 h 38 min
